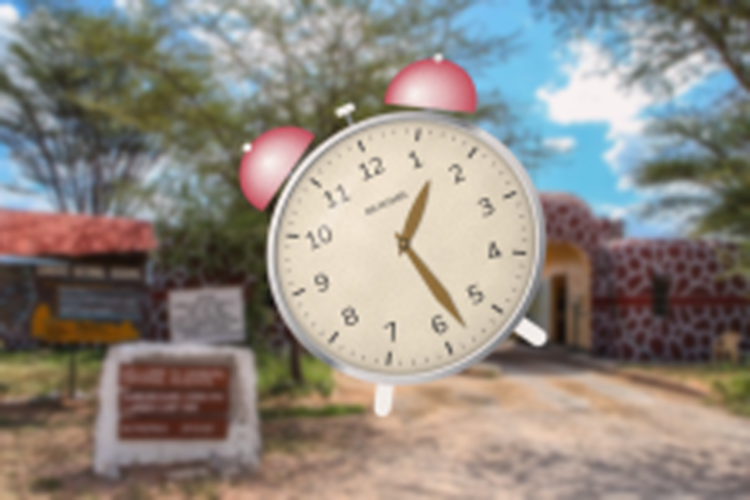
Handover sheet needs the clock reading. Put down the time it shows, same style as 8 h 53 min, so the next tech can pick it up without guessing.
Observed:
1 h 28 min
